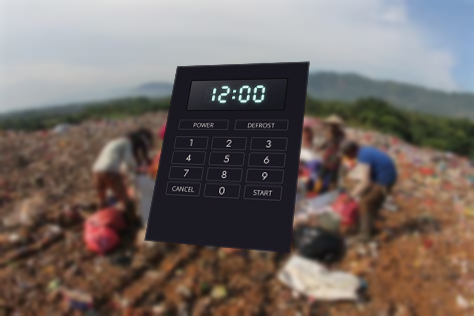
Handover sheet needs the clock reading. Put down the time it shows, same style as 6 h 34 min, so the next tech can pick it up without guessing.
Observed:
12 h 00 min
